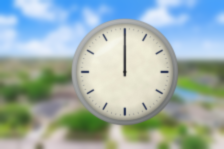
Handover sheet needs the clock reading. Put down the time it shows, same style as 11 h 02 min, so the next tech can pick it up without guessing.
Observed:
12 h 00 min
